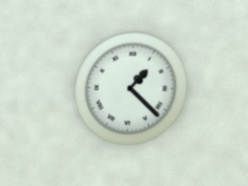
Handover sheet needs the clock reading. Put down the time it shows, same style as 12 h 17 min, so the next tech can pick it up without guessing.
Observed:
1 h 22 min
